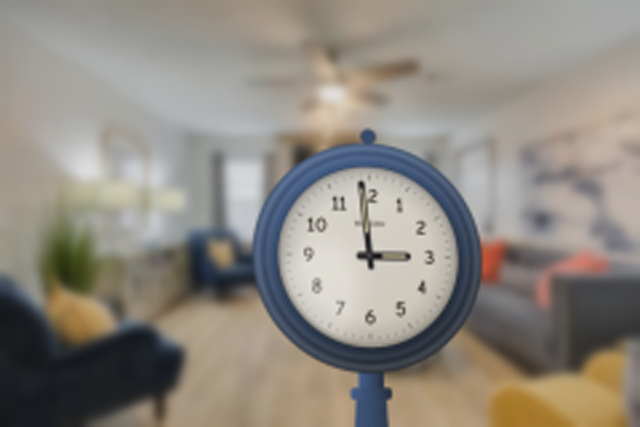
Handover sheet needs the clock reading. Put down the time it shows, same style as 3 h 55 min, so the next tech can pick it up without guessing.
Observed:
2 h 59 min
